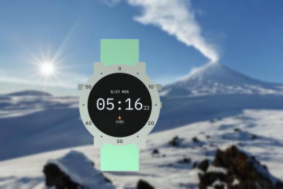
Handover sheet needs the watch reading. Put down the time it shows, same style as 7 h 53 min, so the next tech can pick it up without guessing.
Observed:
5 h 16 min
